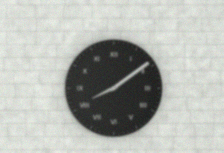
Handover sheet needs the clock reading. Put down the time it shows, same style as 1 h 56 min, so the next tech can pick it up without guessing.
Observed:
8 h 09 min
